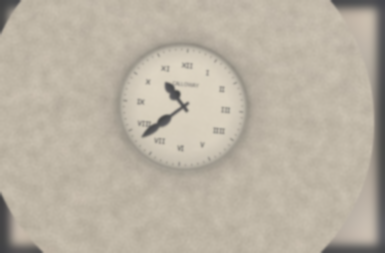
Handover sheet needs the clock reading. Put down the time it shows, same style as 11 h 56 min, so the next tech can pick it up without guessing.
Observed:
10 h 38 min
